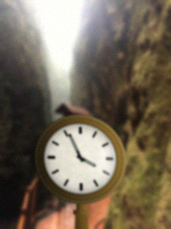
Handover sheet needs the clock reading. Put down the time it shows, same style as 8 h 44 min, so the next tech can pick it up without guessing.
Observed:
3 h 56 min
